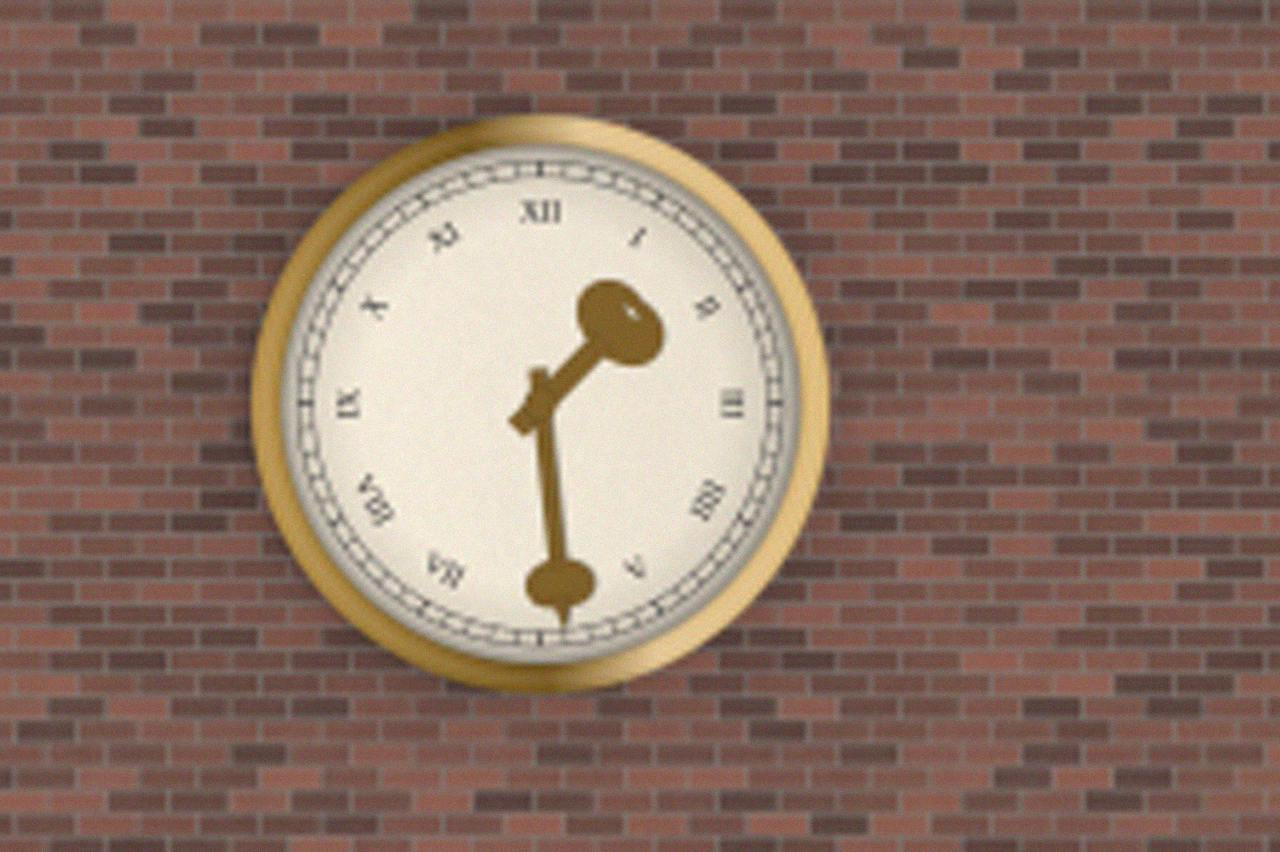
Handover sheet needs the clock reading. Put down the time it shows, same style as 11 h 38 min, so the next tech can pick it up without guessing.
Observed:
1 h 29 min
